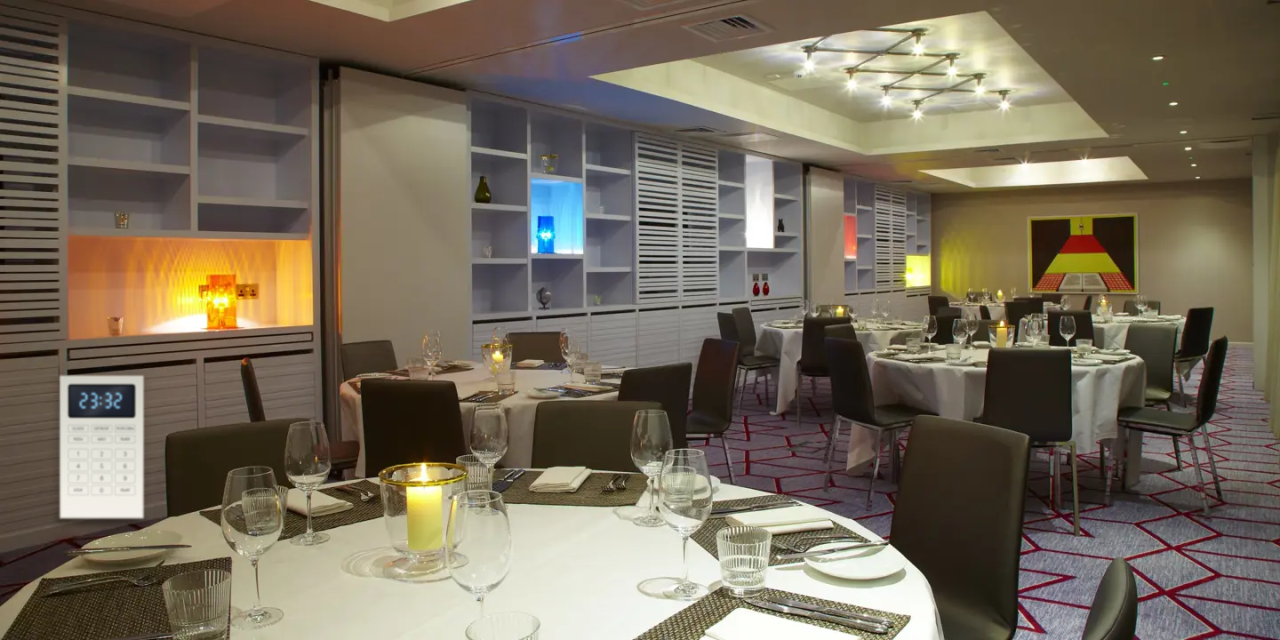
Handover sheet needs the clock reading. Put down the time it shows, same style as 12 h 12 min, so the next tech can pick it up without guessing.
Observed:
23 h 32 min
